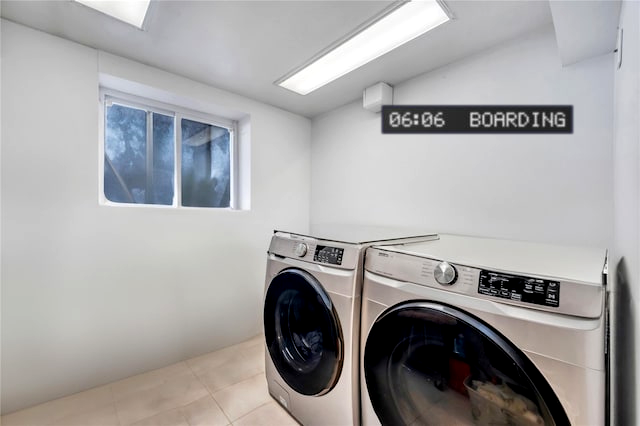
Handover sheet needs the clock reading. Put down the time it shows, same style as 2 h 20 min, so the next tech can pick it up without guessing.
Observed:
6 h 06 min
